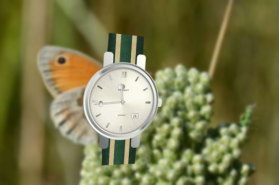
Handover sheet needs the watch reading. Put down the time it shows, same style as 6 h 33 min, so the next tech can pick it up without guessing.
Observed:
11 h 44 min
